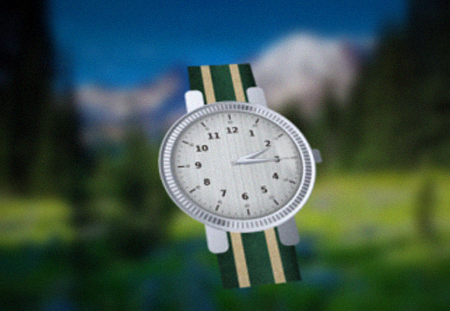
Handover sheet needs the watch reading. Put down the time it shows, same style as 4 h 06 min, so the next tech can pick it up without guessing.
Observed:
2 h 15 min
